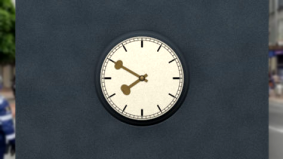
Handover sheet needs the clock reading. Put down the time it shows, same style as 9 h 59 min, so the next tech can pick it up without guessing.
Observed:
7 h 50 min
